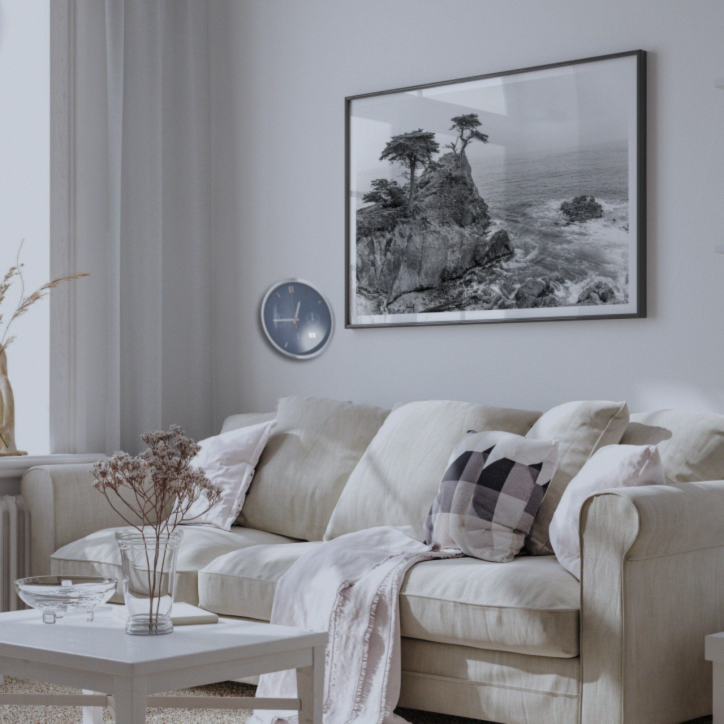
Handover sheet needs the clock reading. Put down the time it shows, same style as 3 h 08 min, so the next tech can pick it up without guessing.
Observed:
12 h 45 min
